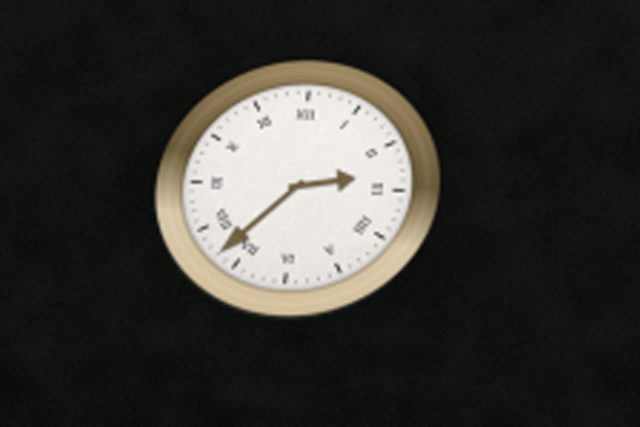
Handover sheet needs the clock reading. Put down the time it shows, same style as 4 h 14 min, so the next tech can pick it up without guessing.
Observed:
2 h 37 min
